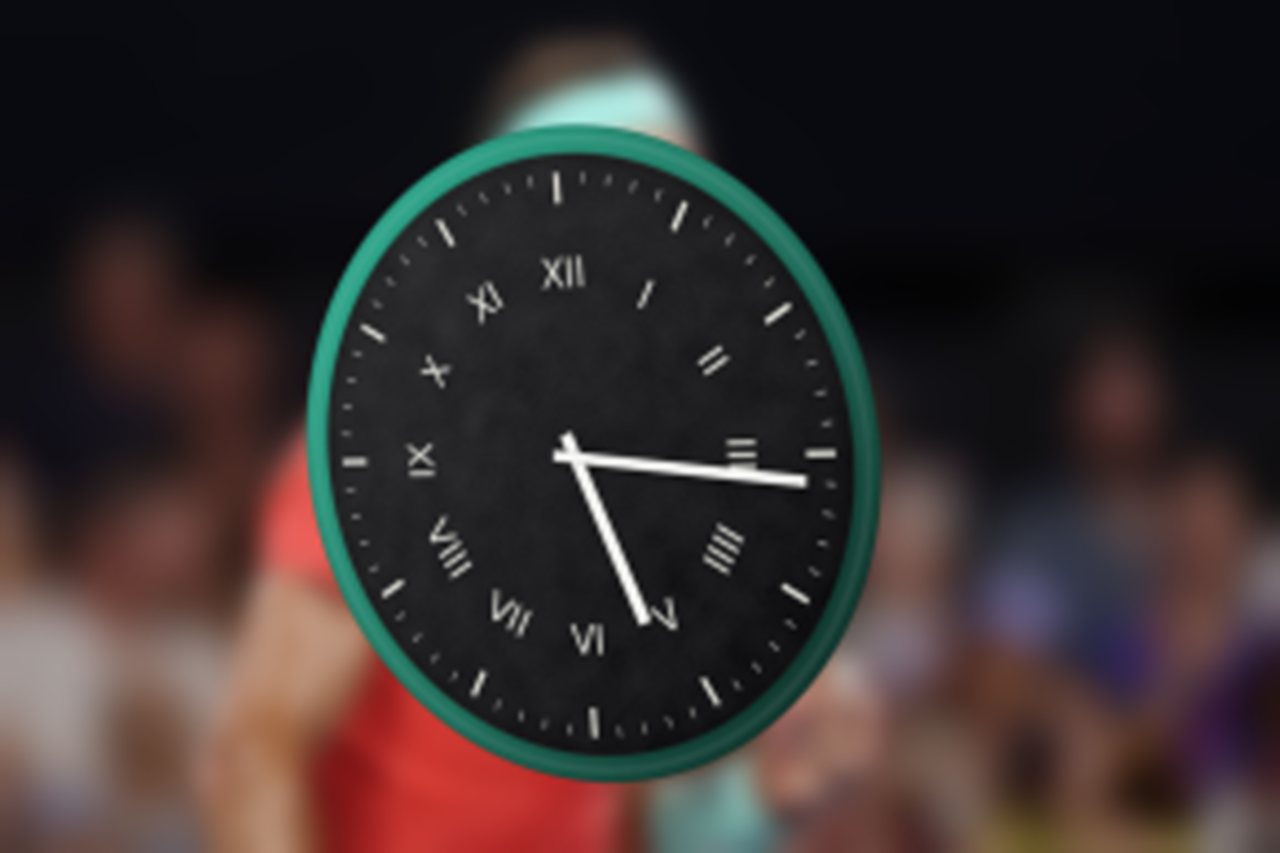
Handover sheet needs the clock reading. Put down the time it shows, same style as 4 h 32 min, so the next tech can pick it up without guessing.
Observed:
5 h 16 min
